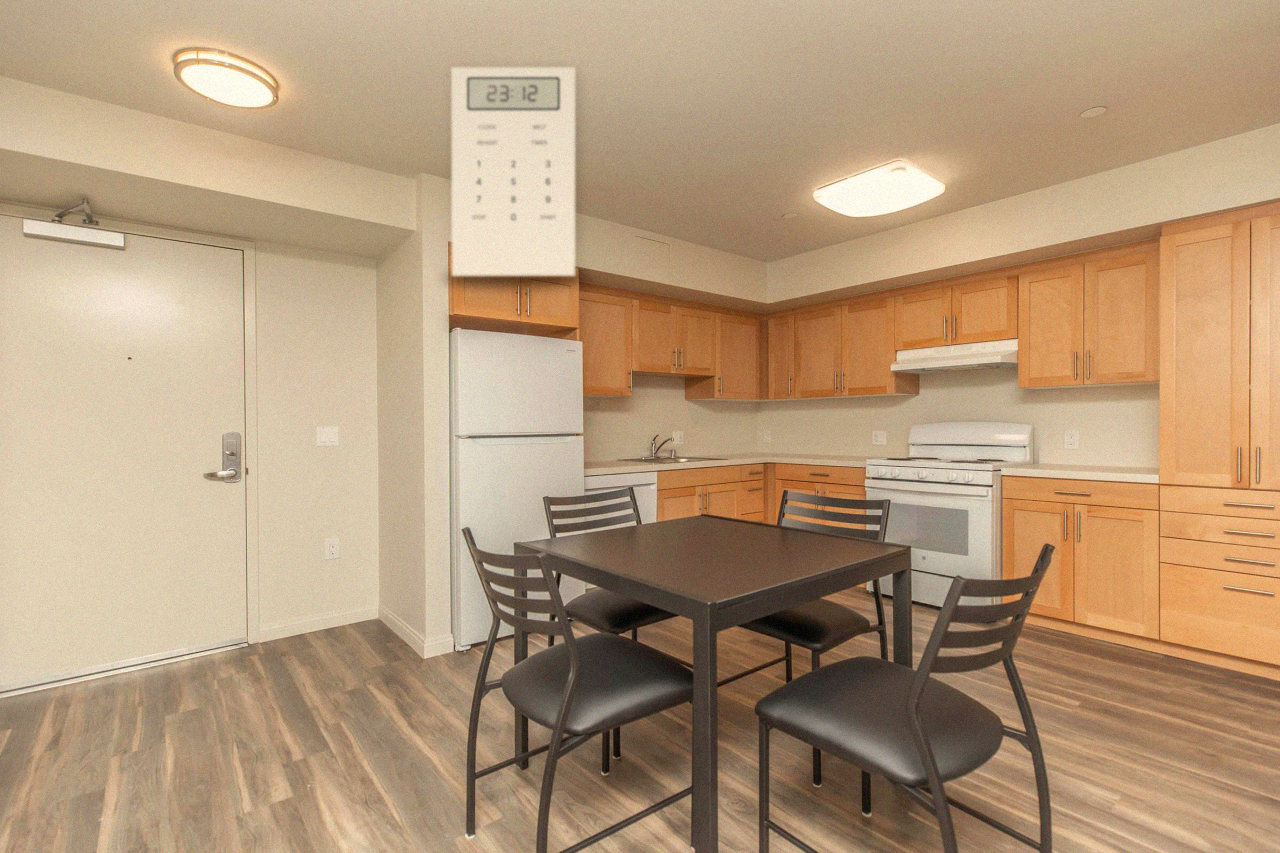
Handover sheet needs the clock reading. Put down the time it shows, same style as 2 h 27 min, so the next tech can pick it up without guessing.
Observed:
23 h 12 min
